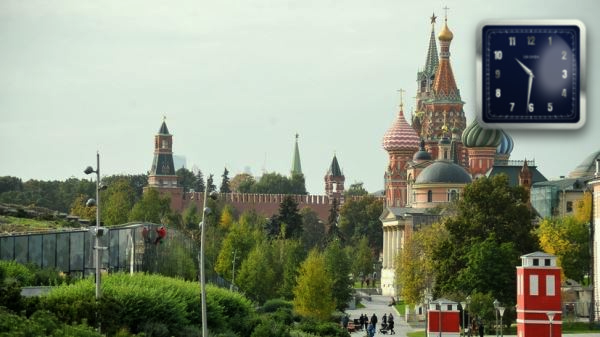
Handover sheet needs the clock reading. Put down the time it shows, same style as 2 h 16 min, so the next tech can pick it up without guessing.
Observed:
10 h 31 min
